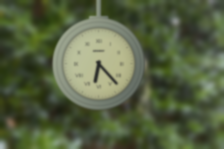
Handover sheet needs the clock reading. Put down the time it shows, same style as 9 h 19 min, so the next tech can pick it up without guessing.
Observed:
6 h 23 min
